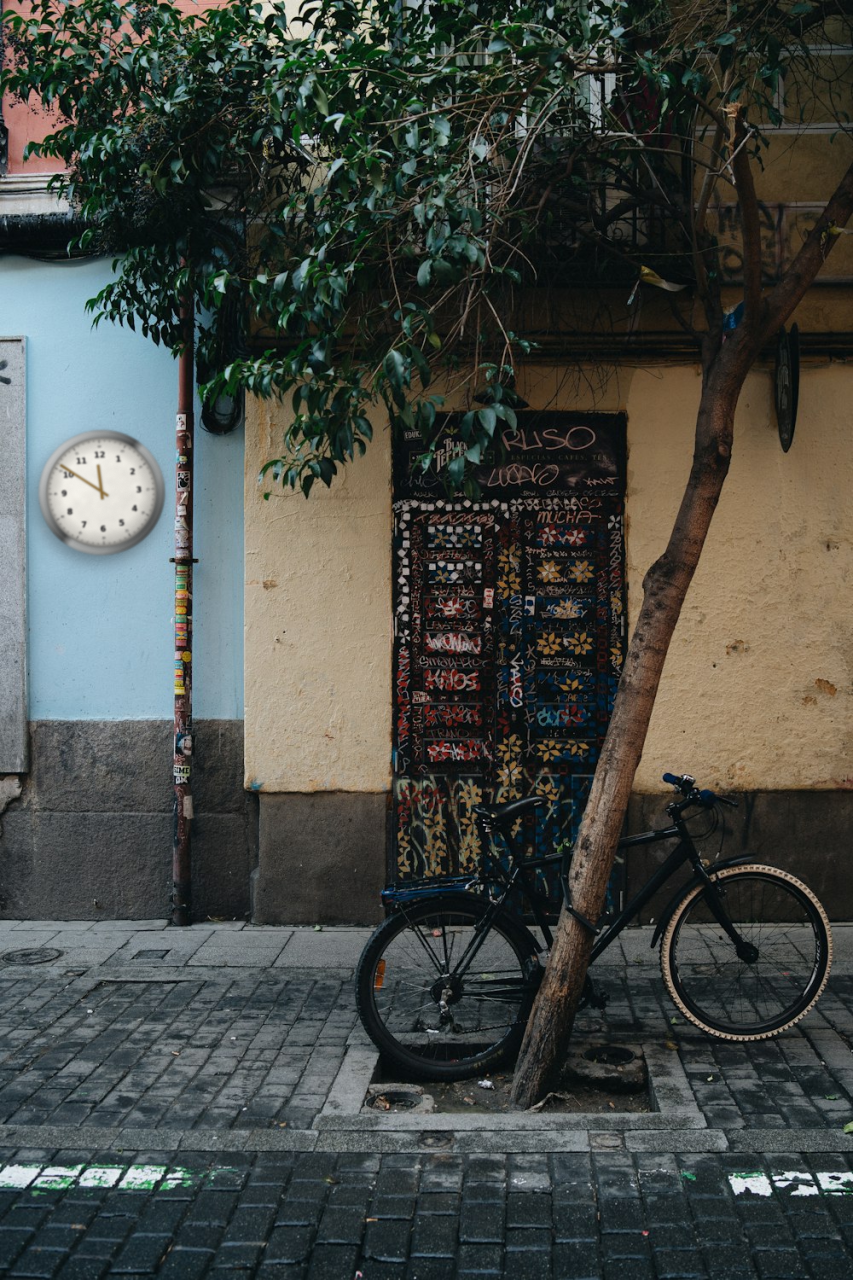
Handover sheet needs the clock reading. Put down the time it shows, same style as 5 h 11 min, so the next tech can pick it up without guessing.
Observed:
11 h 51 min
